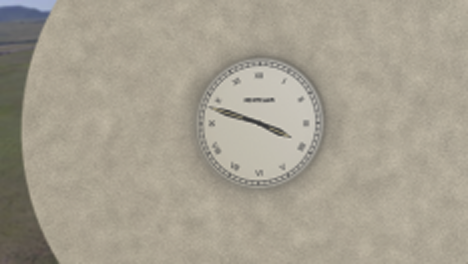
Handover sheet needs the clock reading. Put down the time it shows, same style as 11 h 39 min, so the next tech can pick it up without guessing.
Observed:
3 h 48 min
